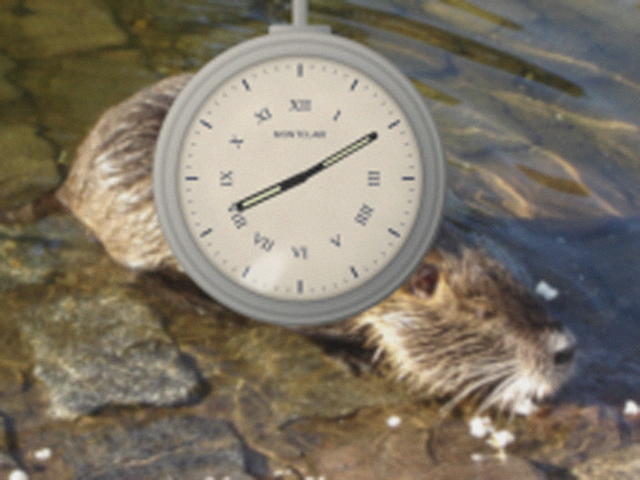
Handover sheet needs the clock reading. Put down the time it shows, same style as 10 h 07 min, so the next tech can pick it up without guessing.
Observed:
8 h 10 min
